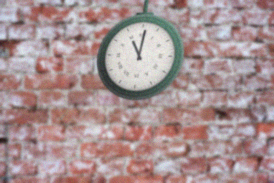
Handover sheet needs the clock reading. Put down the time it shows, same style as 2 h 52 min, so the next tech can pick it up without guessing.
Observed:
11 h 01 min
